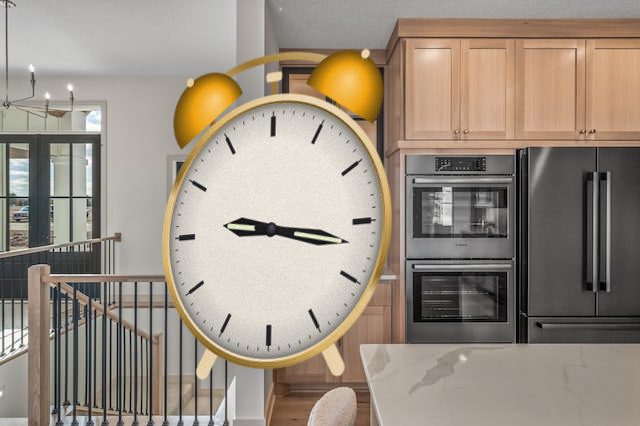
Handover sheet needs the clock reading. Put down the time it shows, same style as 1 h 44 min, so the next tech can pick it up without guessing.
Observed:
9 h 17 min
